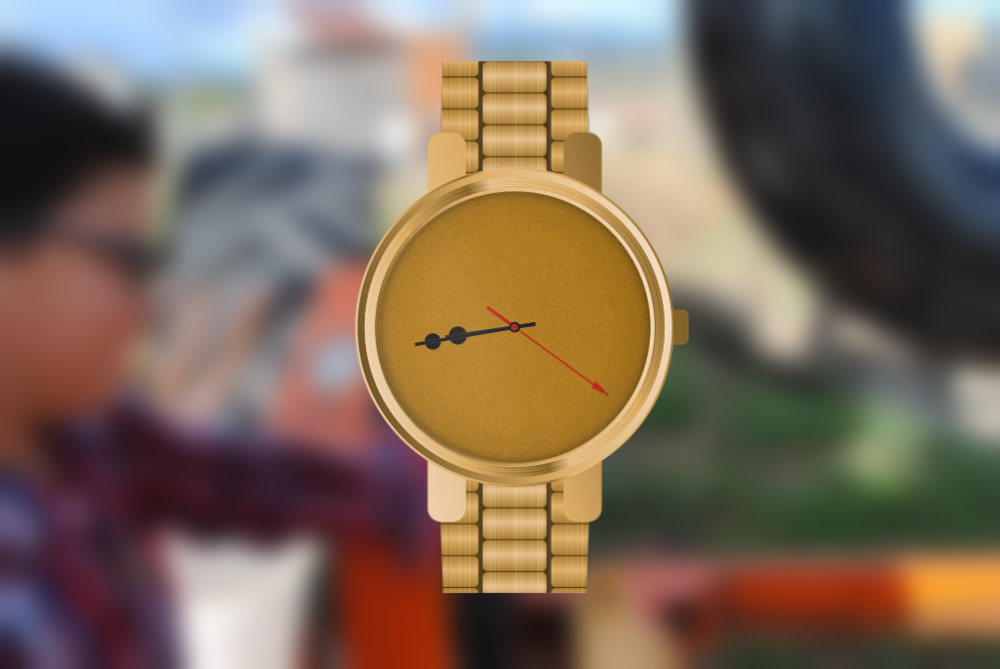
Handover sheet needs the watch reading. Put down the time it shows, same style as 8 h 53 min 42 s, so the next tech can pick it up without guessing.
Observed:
8 h 43 min 21 s
